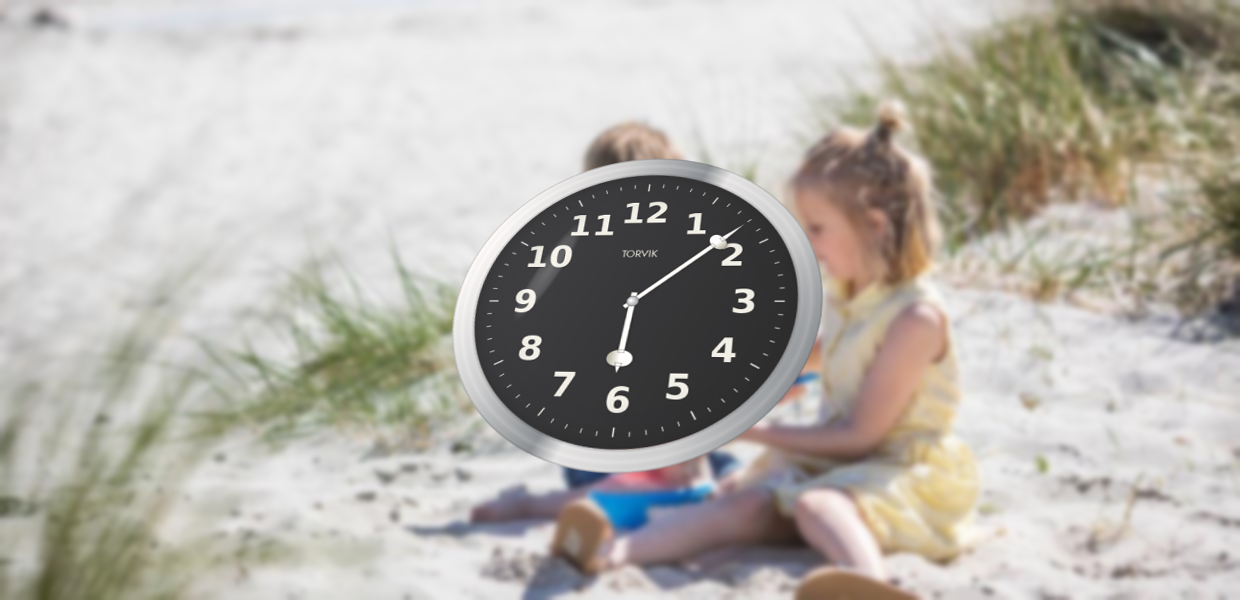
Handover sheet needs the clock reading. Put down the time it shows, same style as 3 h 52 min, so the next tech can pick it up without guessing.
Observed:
6 h 08 min
